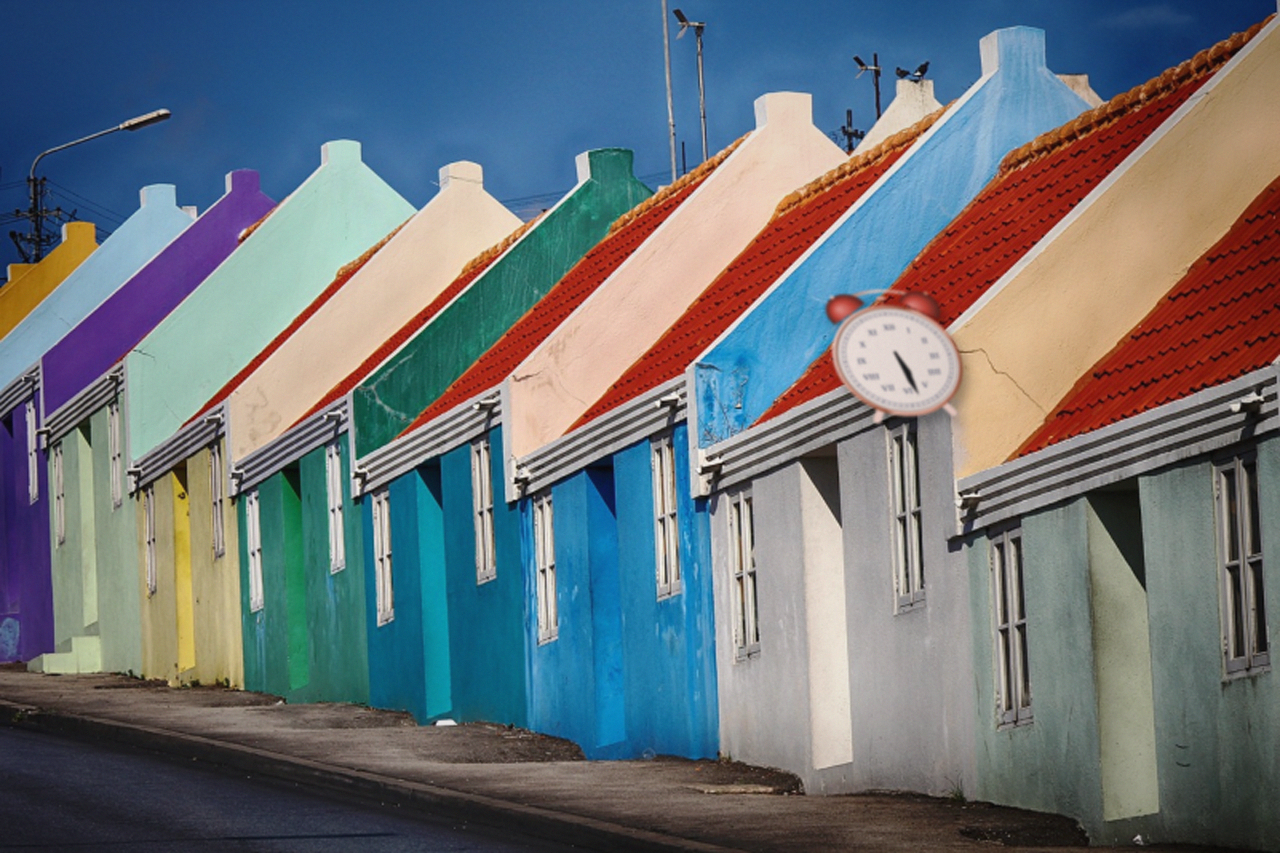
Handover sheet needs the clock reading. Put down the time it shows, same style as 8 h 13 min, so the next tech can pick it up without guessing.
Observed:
5 h 28 min
